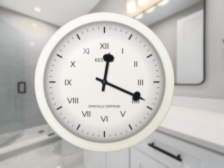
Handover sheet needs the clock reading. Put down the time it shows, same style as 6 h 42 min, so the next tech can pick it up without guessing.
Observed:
12 h 19 min
